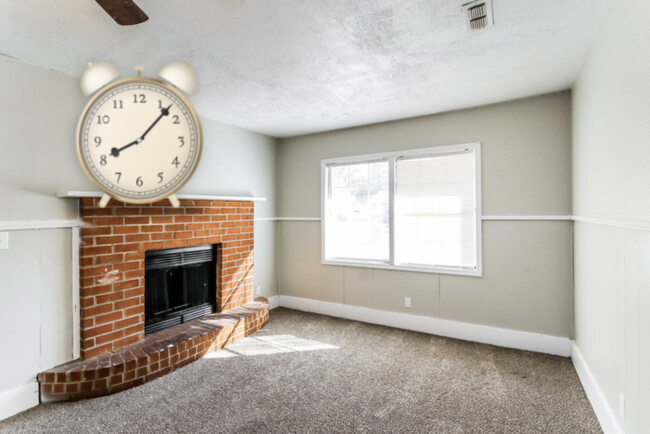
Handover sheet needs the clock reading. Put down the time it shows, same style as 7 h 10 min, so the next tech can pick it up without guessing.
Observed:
8 h 07 min
